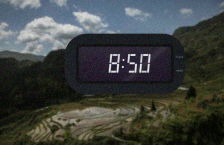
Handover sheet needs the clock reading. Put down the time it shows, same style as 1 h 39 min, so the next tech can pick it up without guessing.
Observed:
8 h 50 min
